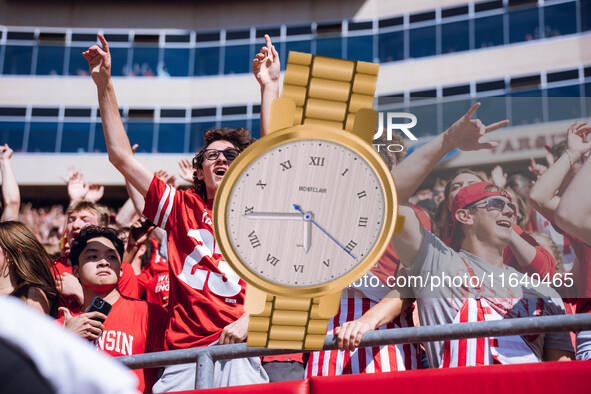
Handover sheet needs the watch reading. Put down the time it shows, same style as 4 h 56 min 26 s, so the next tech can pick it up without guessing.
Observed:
5 h 44 min 21 s
